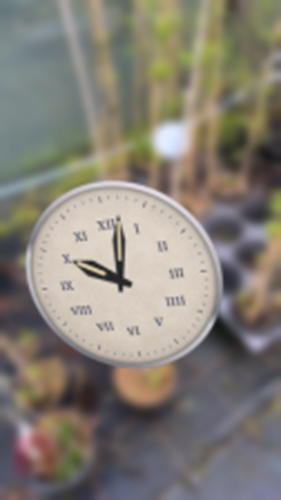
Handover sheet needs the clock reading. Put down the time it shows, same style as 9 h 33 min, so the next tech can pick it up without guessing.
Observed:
10 h 02 min
